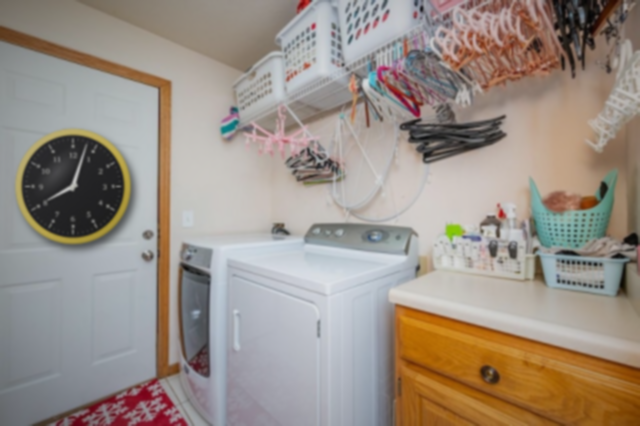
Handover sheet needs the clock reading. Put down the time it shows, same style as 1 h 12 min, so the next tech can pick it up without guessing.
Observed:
8 h 03 min
